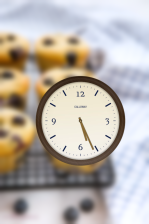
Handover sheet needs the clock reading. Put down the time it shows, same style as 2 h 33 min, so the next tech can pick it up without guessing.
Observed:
5 h 26 min
